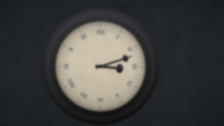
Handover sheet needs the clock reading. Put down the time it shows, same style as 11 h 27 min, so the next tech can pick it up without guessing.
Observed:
3 h 12 min
